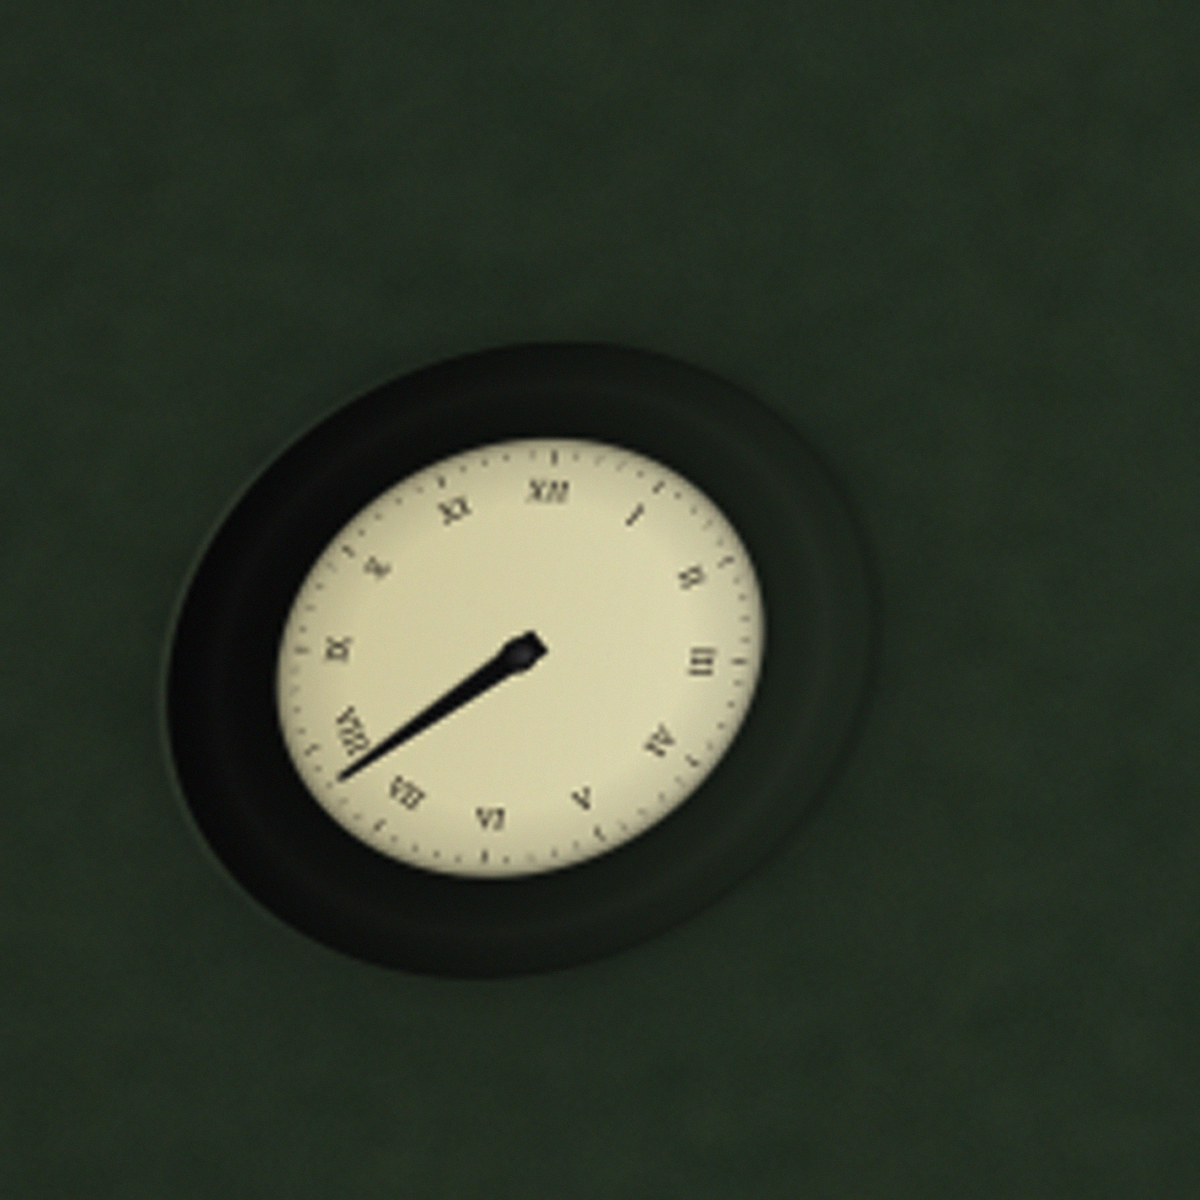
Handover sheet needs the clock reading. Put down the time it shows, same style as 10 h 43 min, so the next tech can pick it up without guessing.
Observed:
7 h 38 min
